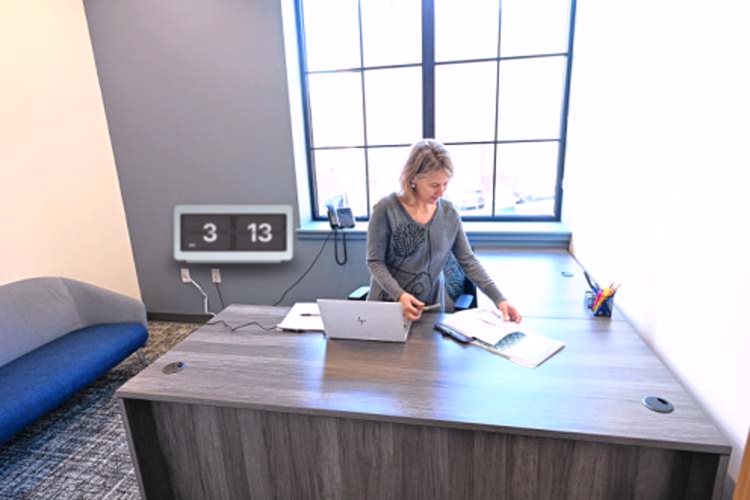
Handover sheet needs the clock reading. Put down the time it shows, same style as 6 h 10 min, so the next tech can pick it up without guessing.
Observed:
3 h 13 min
